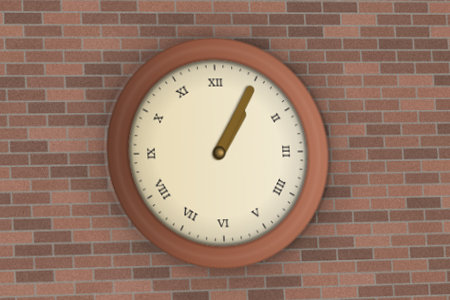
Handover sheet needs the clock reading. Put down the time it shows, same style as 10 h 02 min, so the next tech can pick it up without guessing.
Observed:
1 h 05 min
